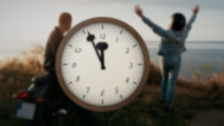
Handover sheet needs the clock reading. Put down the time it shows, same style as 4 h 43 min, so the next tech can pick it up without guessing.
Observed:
11 h 56 min
